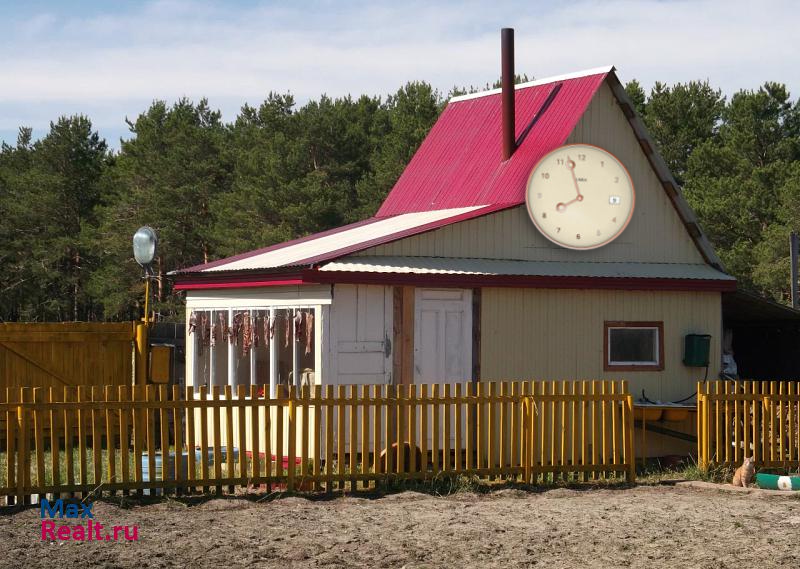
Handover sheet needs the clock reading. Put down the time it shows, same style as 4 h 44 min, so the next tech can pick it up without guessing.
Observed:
7 h 57 min
